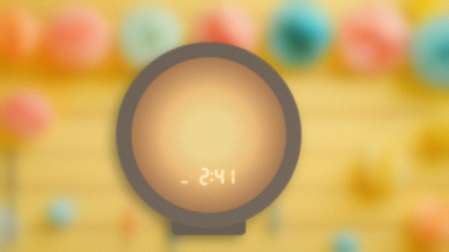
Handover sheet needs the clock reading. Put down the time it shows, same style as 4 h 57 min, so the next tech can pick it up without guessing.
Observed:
2 h 41 min
